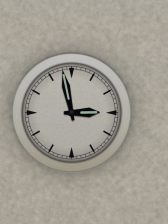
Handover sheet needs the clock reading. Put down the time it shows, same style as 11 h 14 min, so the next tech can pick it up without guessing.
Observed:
2 h 58 min
